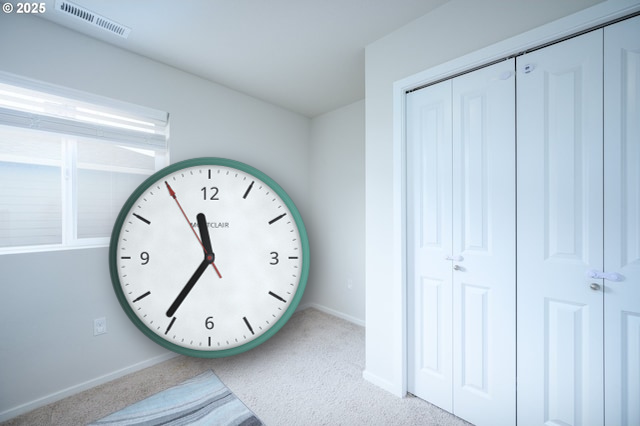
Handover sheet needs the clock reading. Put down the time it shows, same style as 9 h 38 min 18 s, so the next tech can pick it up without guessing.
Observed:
11 h 35 min 55 s
